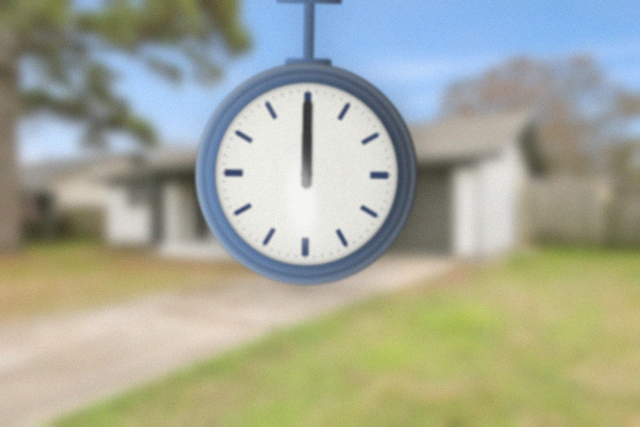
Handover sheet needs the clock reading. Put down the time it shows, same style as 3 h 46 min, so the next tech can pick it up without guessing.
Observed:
12 h 00 min
